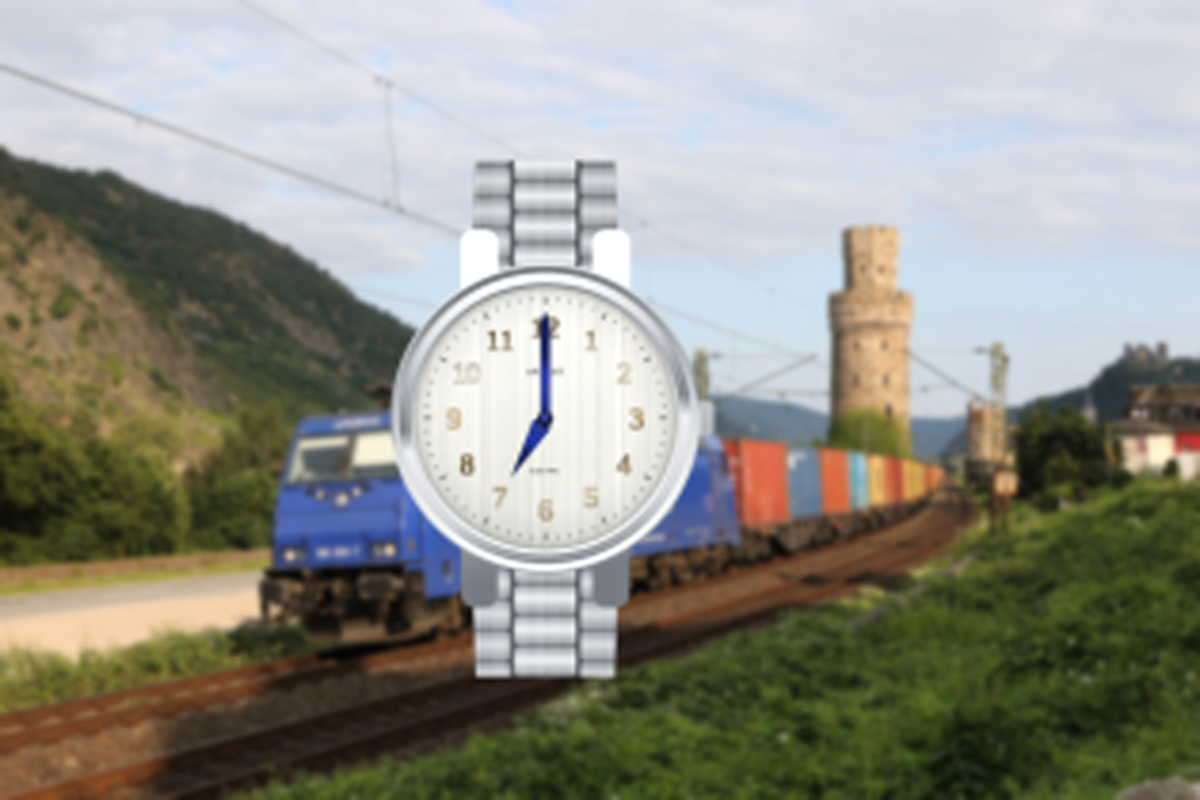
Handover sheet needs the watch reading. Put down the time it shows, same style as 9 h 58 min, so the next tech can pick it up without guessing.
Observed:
7 h 00 min
